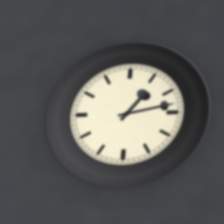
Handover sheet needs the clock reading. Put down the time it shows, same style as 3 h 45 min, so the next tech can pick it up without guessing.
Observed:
1 h 13 min
